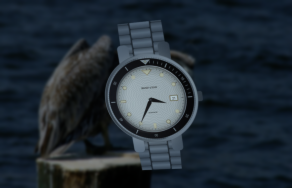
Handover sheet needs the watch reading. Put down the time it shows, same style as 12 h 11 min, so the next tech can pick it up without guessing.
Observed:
3 h 35 min
